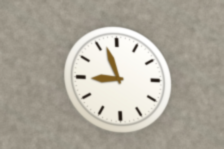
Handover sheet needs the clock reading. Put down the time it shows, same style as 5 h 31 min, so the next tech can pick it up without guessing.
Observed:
8 h 57 min
